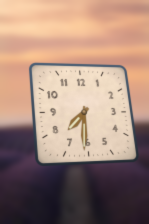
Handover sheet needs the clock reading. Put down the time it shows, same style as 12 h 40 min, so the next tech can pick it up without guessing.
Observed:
7 h 31 min
